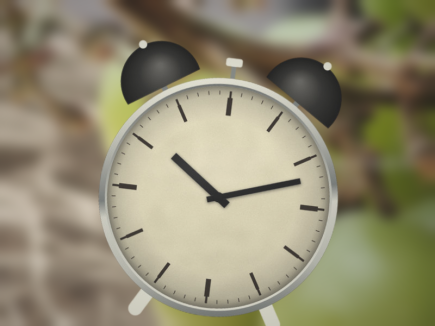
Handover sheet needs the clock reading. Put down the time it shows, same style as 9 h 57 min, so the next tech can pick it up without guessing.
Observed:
10 h 12 min
